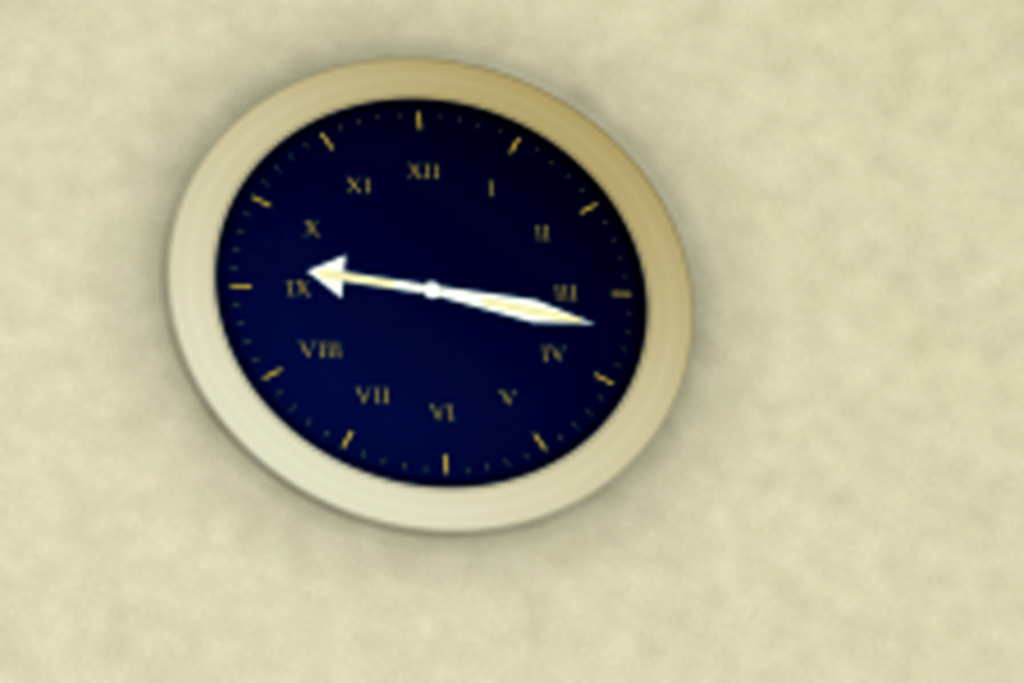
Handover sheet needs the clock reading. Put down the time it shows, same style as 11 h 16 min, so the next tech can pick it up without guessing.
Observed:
9 h 17 min
